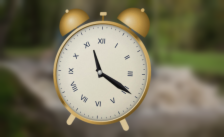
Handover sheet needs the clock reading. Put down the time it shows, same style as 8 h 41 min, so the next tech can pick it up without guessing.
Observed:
11 h 20 min
